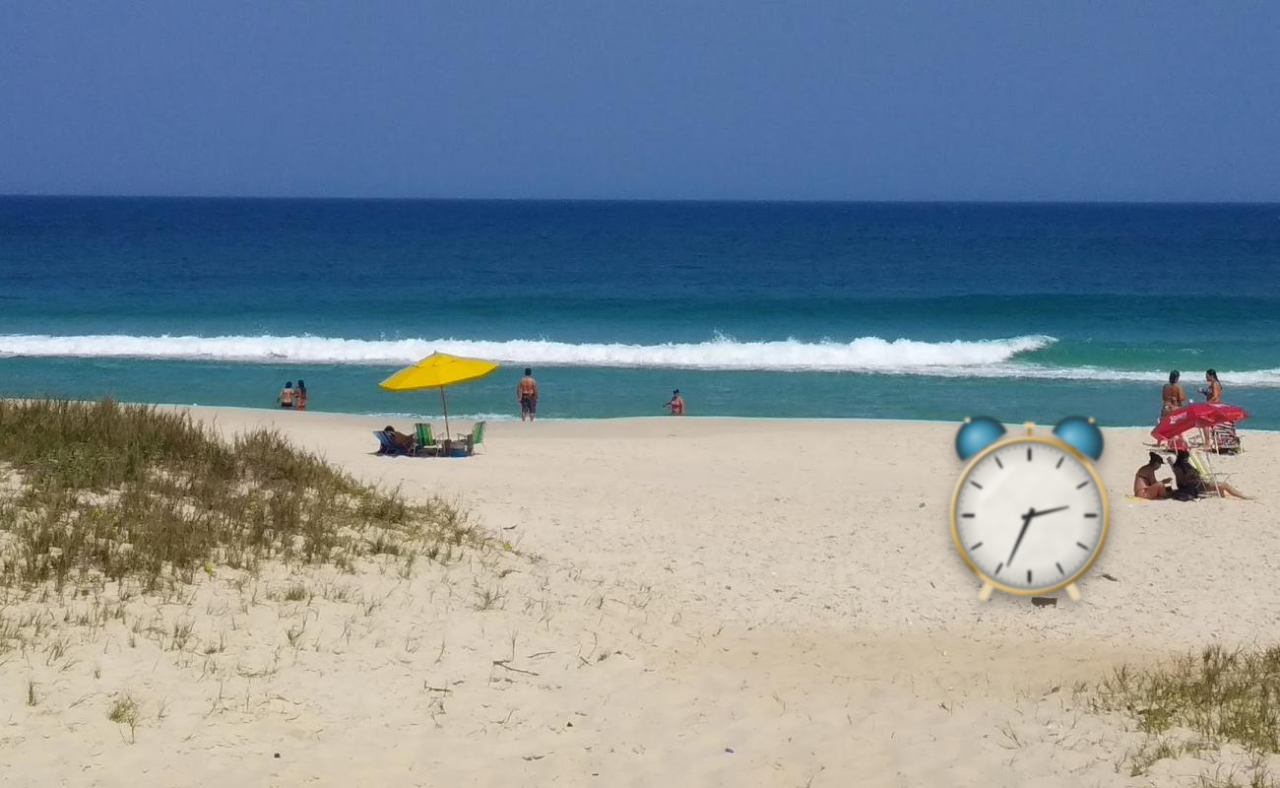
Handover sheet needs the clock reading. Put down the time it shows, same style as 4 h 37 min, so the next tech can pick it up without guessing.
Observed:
2 h 34 min
